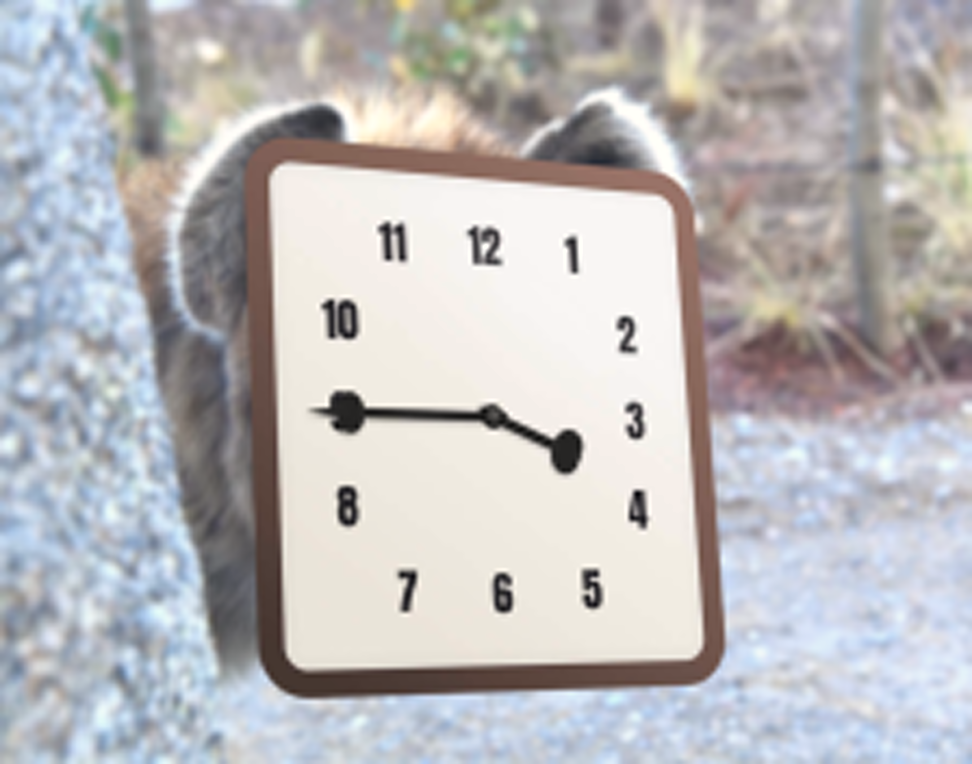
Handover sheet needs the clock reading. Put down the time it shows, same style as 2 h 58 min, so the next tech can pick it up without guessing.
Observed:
3 h 45 min
